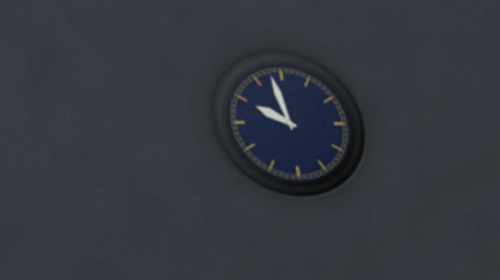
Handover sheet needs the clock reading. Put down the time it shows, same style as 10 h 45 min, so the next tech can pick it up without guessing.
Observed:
9 h 58 min
